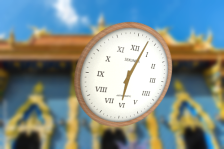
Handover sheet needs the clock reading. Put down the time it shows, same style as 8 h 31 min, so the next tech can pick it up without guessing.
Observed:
6 h 03 min
